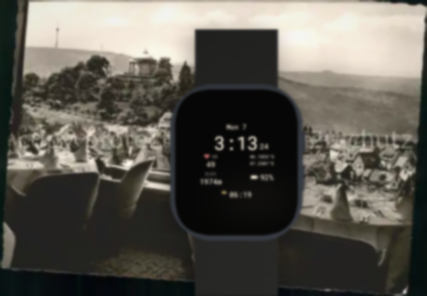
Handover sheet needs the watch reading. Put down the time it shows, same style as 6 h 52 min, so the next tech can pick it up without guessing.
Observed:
3 h 13 min
